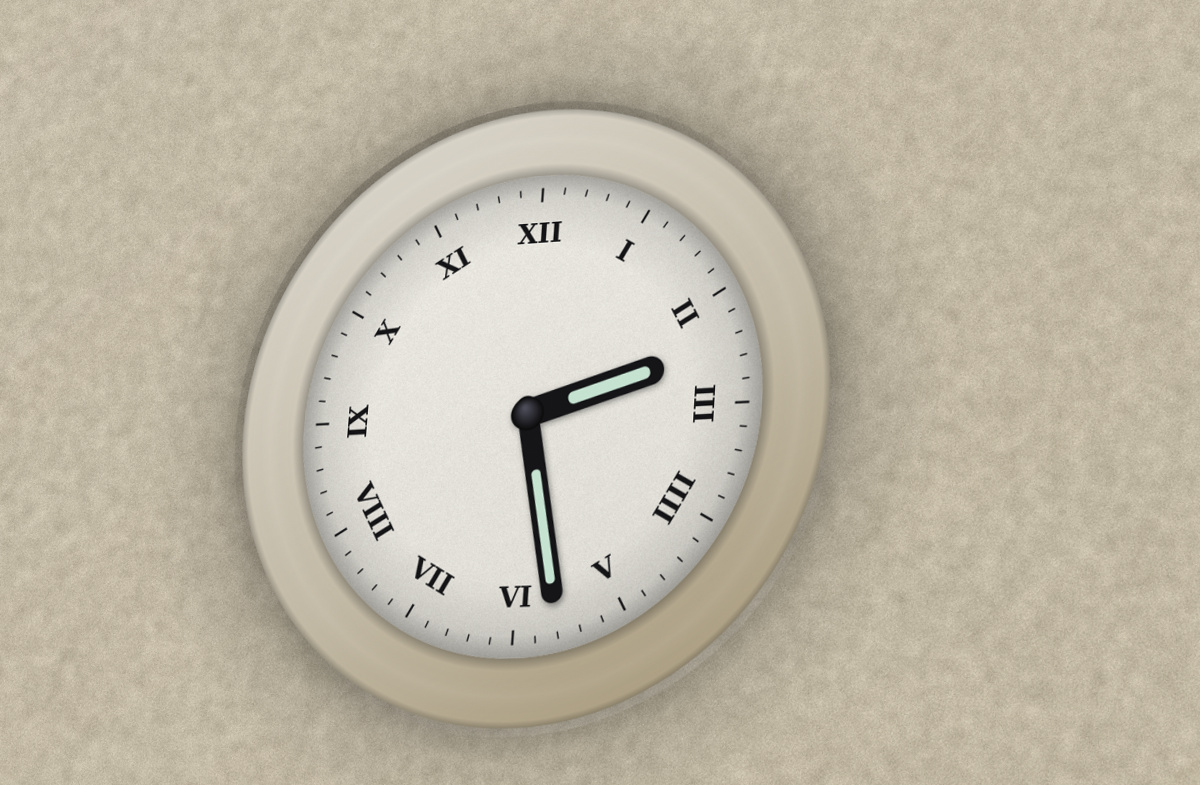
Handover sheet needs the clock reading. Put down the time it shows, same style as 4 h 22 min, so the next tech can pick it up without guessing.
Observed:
2 h 28 min
